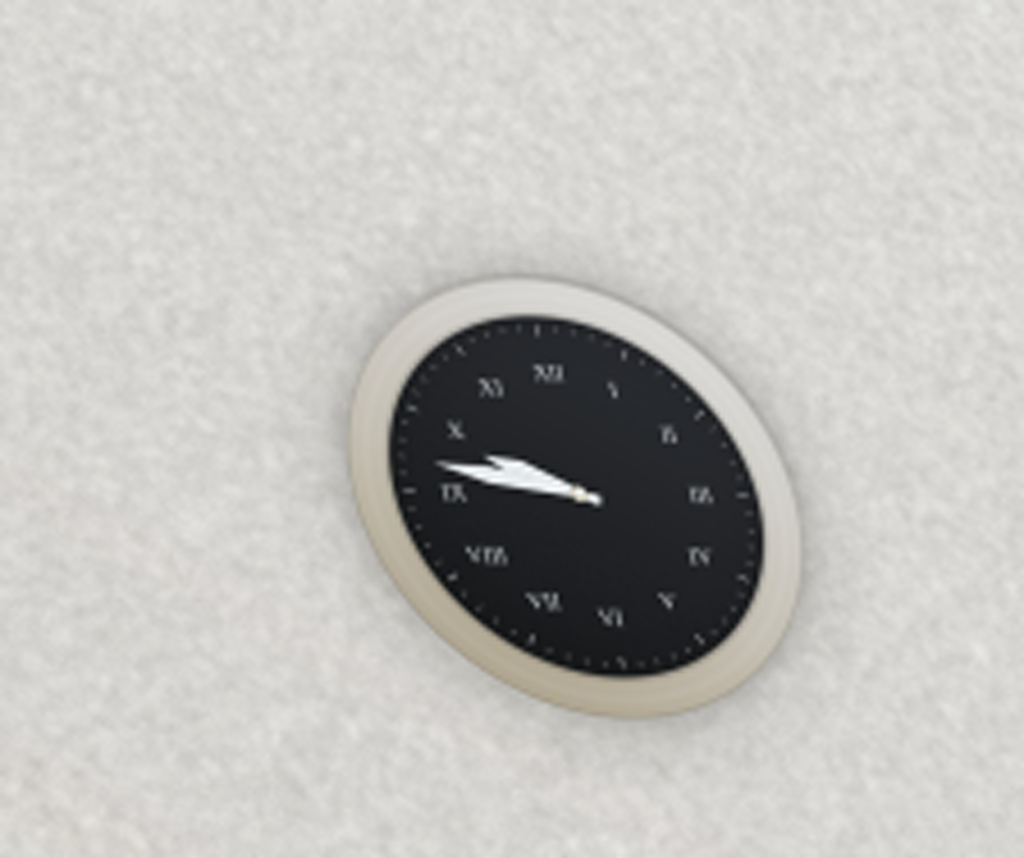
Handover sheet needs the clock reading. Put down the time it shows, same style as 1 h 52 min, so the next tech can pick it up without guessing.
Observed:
9 h 47 min
